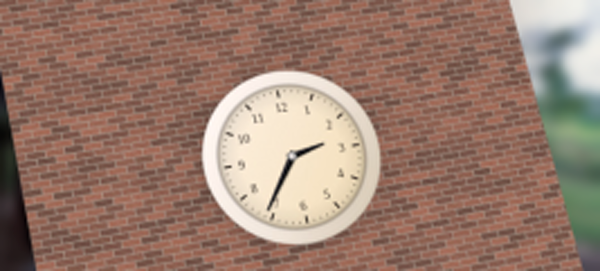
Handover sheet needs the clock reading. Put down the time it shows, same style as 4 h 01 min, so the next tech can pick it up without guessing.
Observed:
2 h 36 min
